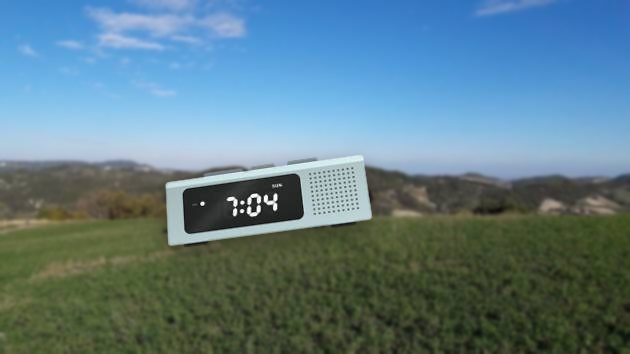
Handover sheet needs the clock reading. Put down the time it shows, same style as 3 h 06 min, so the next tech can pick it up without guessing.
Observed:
7 h 04 min
